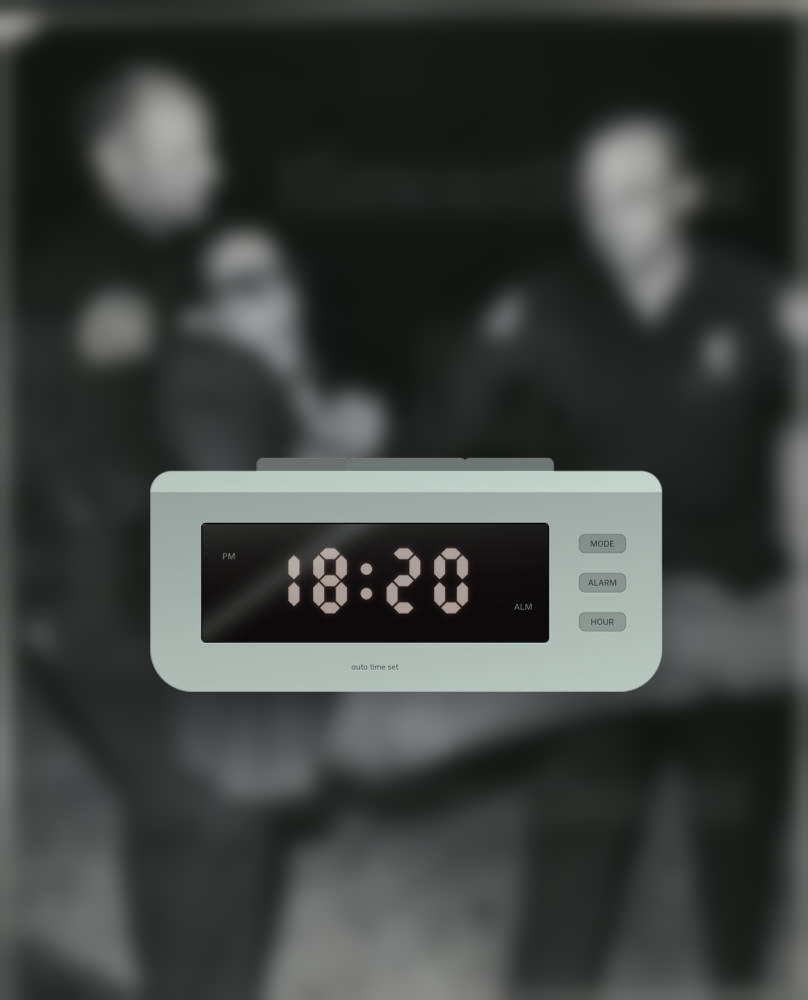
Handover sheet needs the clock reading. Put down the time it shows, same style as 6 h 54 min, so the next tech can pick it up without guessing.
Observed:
18 h 20 min
